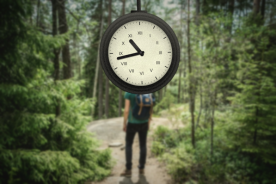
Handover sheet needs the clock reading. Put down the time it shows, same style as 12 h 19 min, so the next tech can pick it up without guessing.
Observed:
10 h 43 min
